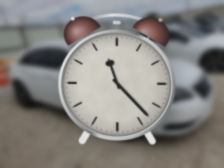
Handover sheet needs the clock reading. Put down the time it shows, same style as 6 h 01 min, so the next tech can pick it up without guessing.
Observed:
11 h 23 min
